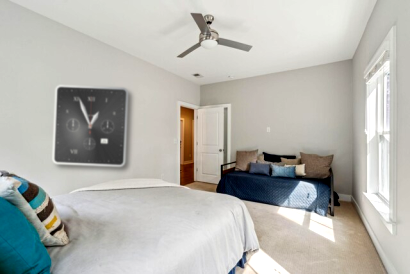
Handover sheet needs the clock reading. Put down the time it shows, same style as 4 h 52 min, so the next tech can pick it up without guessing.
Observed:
12 h 56 min
